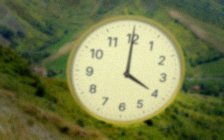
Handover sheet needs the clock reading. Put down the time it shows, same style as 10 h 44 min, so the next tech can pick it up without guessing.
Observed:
4 h 00 min
